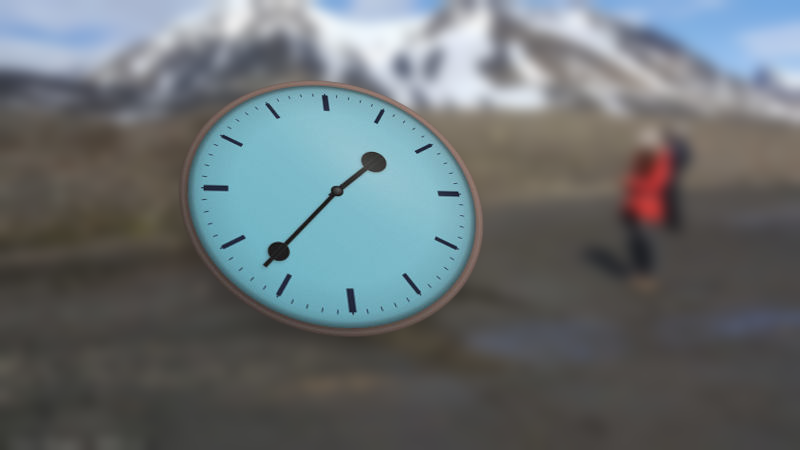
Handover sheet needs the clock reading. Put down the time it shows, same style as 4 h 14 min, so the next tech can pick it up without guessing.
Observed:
1 h 37 min
